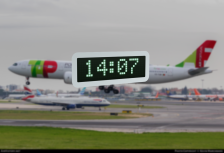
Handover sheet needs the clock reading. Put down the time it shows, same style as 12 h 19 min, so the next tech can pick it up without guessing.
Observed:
14 h 07 min
